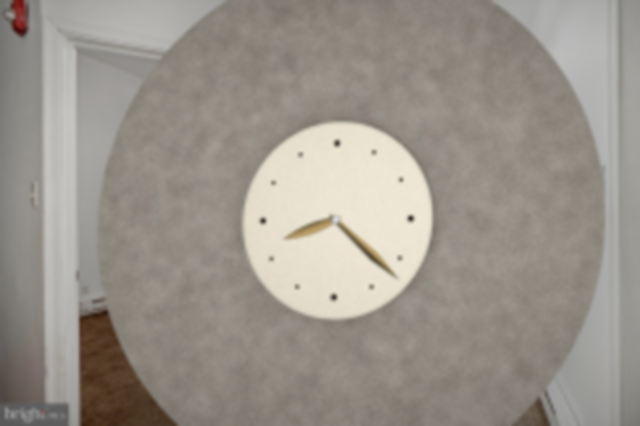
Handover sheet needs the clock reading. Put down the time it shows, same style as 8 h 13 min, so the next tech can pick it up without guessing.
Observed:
8 h 22 min
